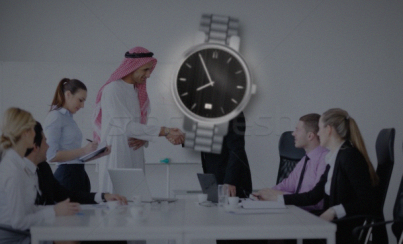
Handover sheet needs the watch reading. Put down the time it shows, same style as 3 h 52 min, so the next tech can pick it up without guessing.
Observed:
7 h 55 min
